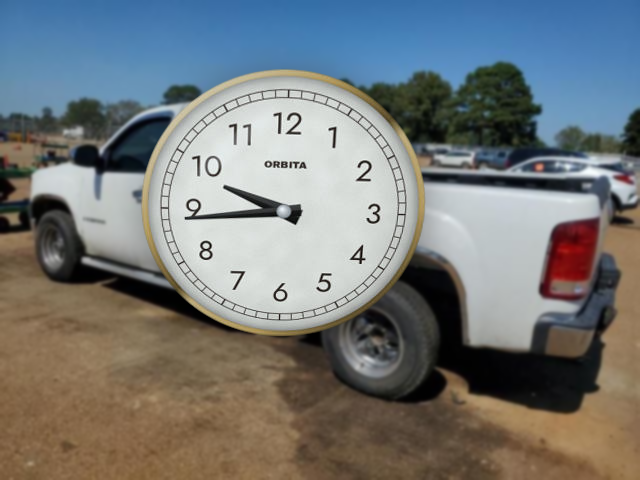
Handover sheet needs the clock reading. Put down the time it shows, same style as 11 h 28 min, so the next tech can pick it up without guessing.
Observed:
9 h 44 min
